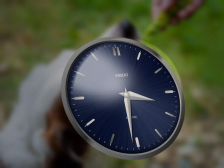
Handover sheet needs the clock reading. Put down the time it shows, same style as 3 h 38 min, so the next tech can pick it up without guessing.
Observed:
3 h 31 min
